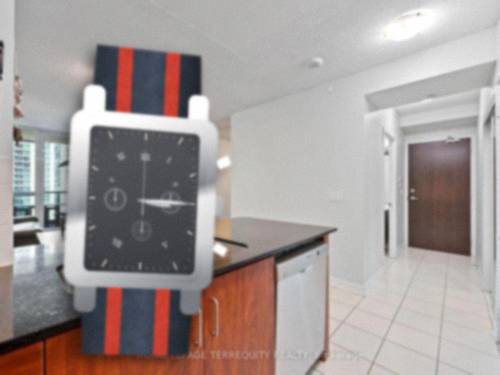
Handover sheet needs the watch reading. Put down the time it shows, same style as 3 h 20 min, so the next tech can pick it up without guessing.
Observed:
3 h 15 min
